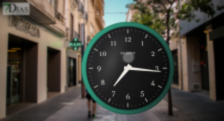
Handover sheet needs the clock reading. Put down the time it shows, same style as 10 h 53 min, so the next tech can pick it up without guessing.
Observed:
7 h 16 min
